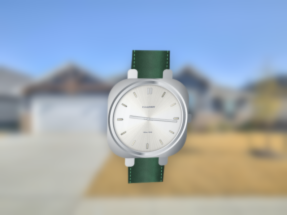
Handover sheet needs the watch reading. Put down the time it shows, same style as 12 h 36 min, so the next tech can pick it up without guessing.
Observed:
9 h 16 min
